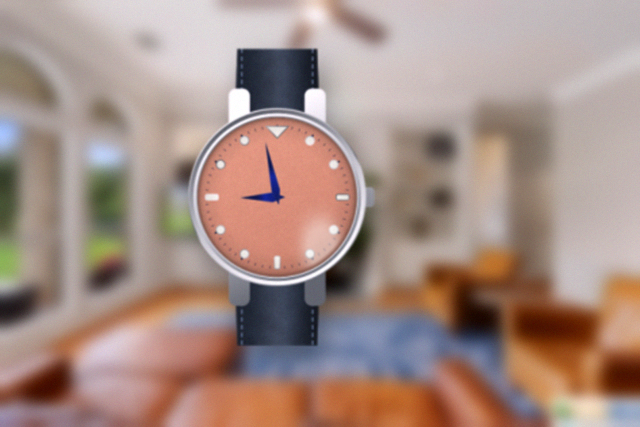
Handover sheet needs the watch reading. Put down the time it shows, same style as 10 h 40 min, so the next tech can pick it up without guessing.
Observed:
8 h 58 min
